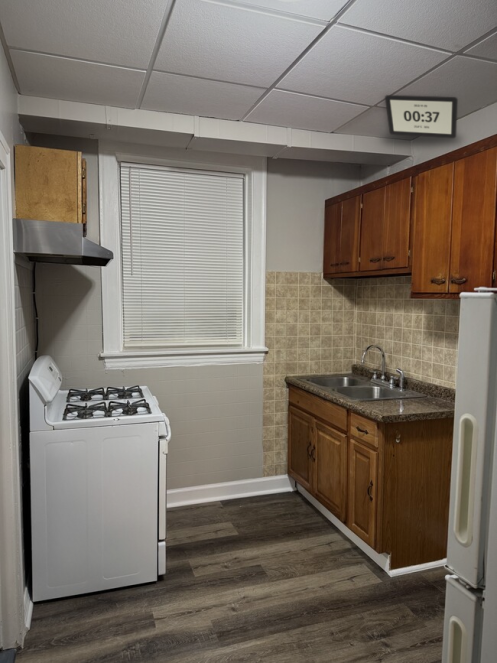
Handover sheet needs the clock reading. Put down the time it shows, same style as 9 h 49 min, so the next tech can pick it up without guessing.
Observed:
0 h 37 min
